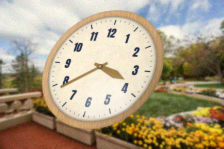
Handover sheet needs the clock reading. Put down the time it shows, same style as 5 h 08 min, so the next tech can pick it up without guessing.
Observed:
3 h 39 min
